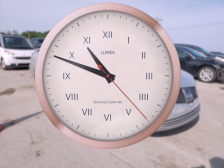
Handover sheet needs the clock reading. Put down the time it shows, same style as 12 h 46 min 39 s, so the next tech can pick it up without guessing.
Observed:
10 h 48 min 23 s
